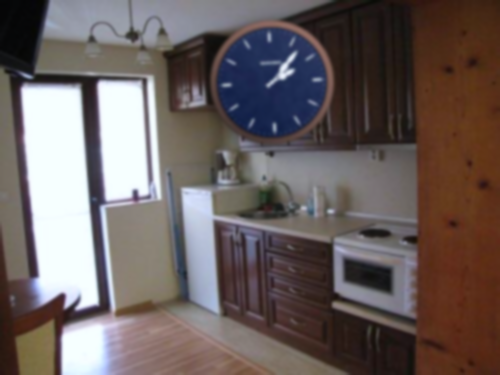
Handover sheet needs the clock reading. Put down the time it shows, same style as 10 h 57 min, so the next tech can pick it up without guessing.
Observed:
2 h 07 min
